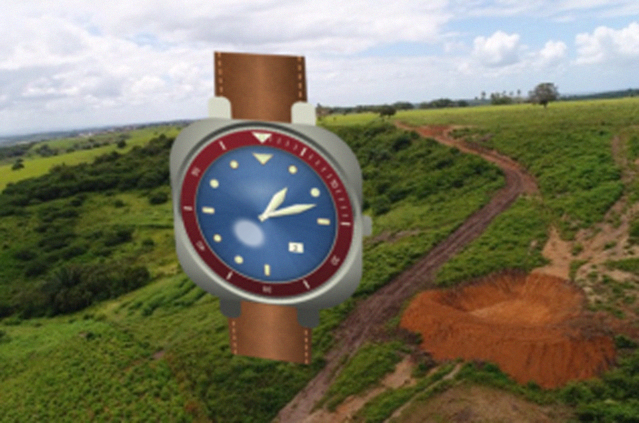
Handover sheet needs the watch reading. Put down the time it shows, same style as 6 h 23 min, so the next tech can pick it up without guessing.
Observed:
1 h 12 min
